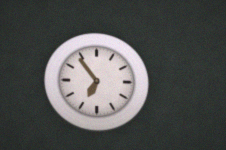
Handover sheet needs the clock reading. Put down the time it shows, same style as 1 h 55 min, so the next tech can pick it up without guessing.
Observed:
6 h 54 min
